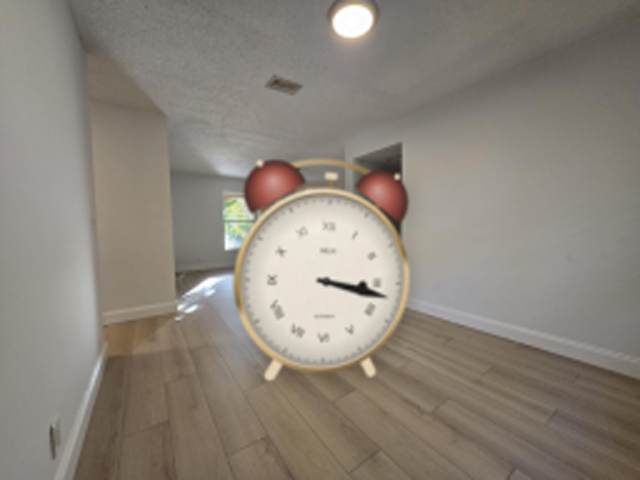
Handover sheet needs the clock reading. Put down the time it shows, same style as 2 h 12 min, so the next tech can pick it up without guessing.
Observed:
3 h 17 min
